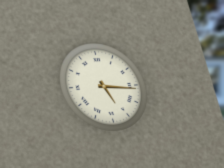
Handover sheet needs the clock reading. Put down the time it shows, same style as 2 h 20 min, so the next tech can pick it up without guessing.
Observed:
5 h 16 min
